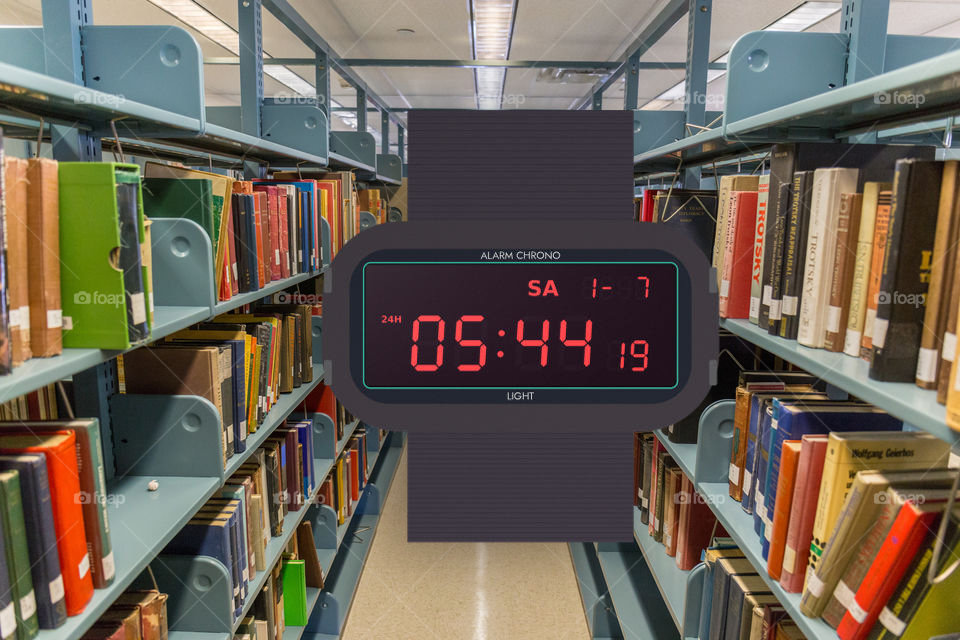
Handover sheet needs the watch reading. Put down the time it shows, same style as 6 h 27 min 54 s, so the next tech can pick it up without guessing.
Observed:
5 h 44 min 19 s
